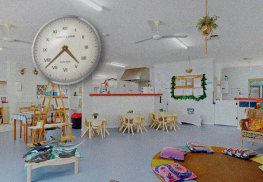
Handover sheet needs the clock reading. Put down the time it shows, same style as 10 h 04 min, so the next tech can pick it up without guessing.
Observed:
4 h 38 min
